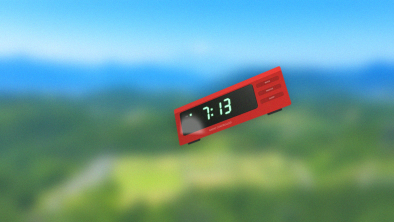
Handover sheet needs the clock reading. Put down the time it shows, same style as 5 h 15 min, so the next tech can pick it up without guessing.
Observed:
7 h 13 min
